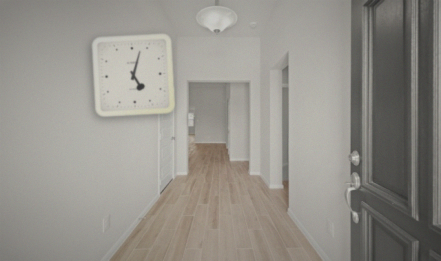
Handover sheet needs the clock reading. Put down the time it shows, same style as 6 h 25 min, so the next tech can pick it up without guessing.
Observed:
5 h 03 min
